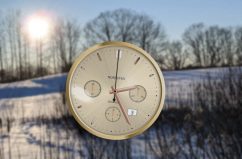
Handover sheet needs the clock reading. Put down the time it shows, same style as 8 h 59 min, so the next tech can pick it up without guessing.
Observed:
2 h 25 min
